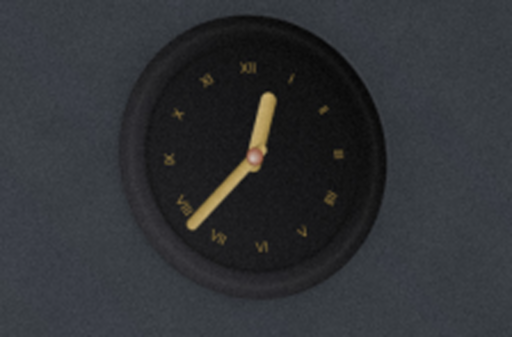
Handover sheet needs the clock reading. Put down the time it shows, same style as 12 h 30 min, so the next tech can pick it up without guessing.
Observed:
12 h 38 min
